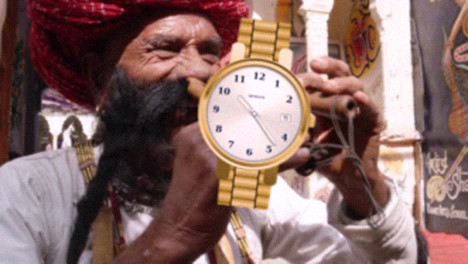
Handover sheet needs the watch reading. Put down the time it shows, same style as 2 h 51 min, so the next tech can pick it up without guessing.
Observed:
10 h 23 min
